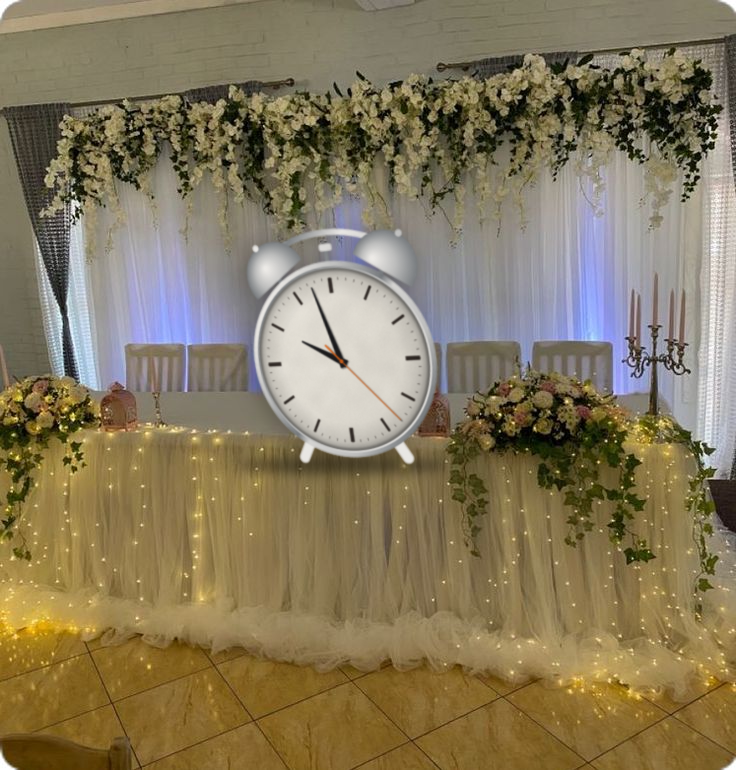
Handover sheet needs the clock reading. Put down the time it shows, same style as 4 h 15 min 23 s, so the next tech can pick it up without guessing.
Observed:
9 h 57 min 23 s
